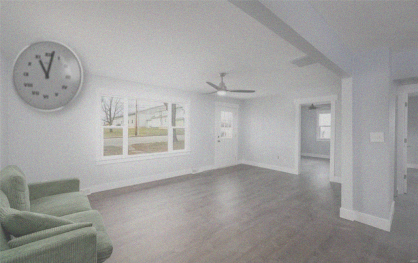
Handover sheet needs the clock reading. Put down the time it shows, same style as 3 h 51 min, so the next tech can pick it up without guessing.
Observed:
11 h 02 min
